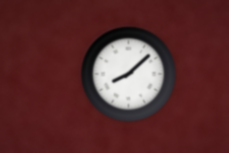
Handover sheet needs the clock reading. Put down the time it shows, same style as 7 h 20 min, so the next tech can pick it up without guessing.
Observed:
8 h 08 min
